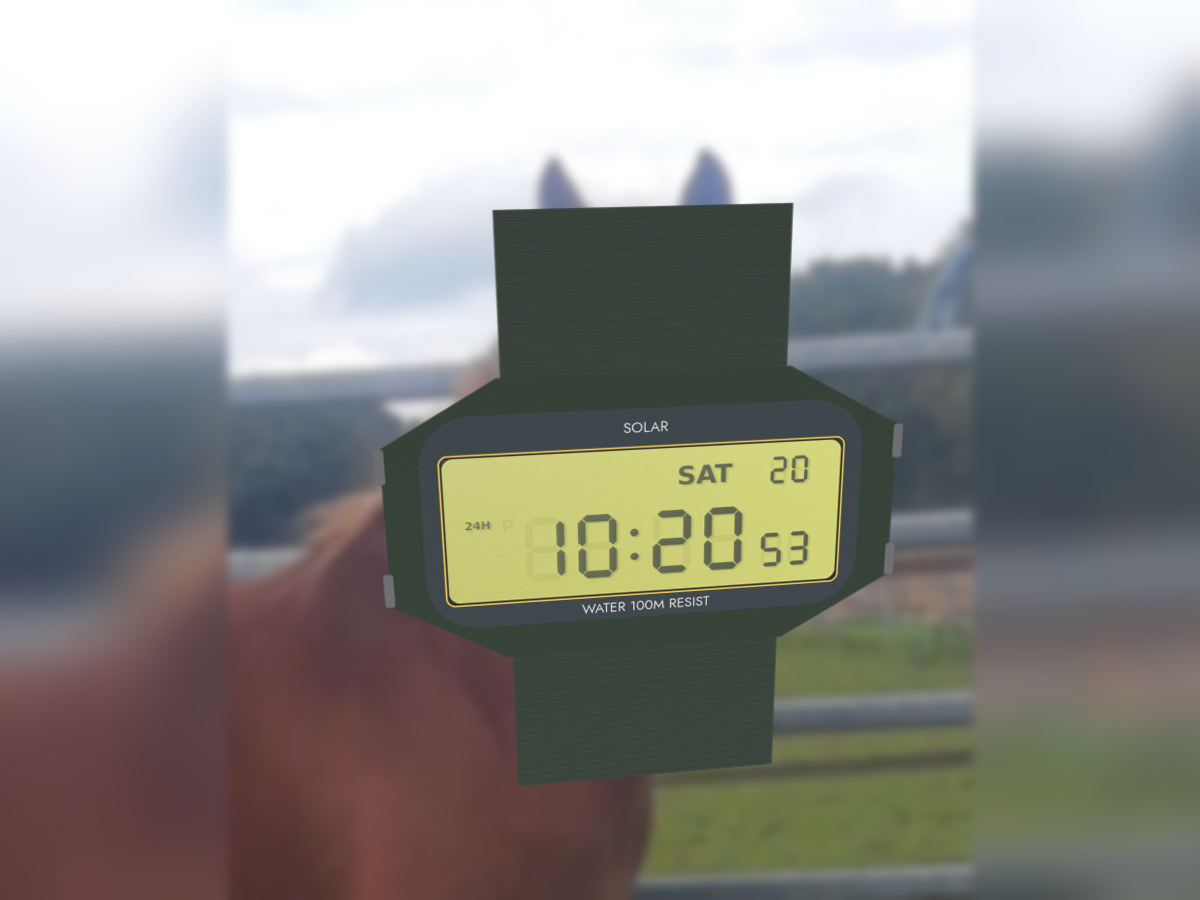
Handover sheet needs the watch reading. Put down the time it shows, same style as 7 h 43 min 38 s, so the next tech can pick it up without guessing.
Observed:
10 h 20 min 53 s
